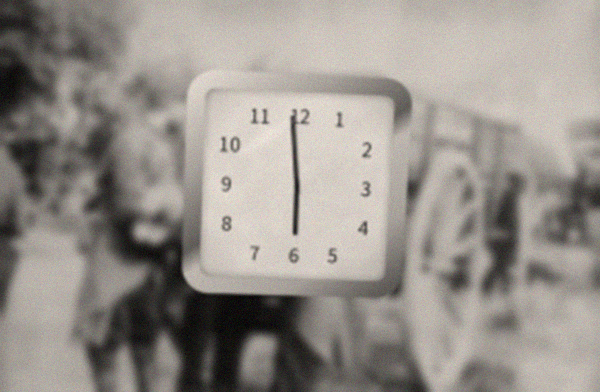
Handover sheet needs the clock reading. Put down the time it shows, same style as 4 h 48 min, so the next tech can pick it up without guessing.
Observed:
5 h 59 min
